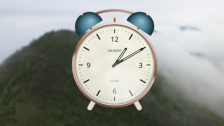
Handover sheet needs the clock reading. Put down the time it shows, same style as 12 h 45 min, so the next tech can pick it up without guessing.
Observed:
1 h 10 min
